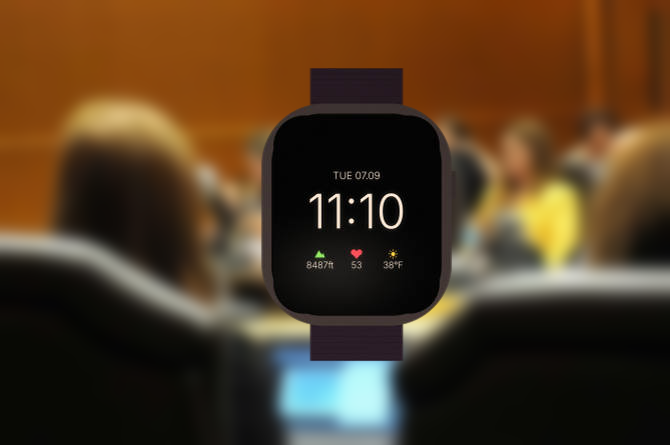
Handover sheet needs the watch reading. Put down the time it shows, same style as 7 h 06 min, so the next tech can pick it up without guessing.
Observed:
11 h 10 min
